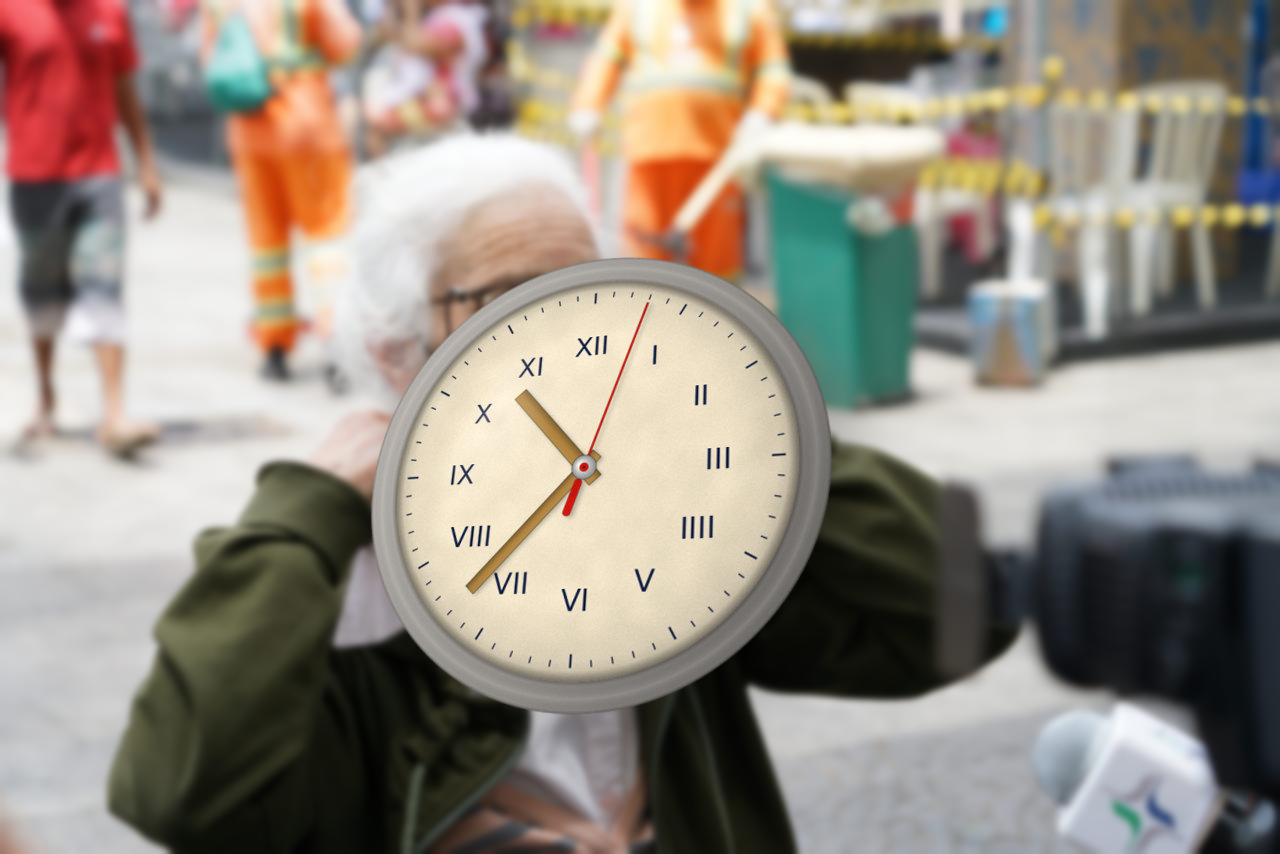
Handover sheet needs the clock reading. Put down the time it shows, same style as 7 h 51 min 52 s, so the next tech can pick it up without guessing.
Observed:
10 h 37 min 03 s
